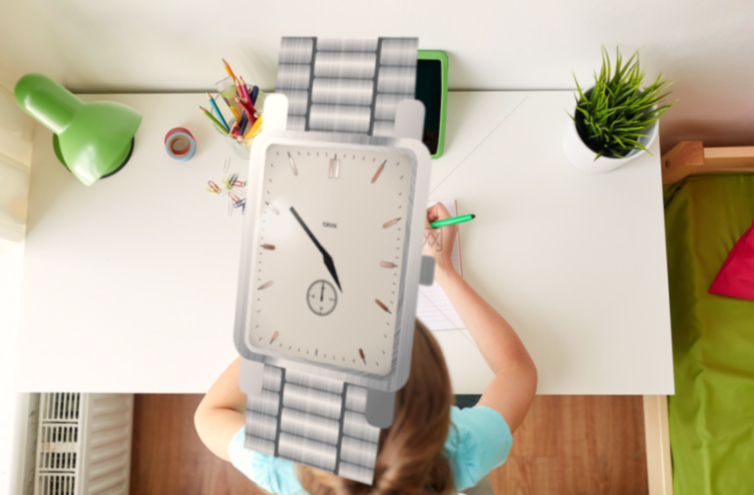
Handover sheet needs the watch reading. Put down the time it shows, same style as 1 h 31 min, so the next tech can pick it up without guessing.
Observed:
4 h 52 min
